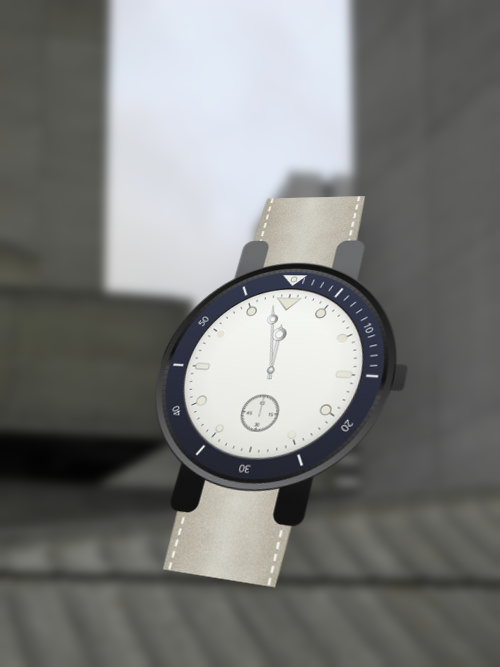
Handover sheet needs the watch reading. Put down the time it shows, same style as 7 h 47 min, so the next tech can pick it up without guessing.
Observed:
11 h 58 min
